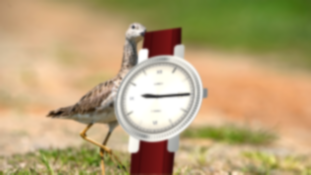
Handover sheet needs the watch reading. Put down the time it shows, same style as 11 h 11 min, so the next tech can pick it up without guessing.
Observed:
9 h 15 min
